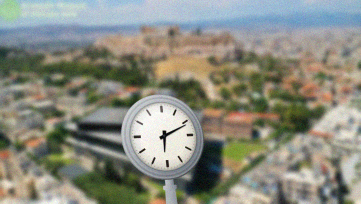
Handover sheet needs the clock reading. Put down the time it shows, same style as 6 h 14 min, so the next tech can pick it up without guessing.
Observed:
6 h 11 min
